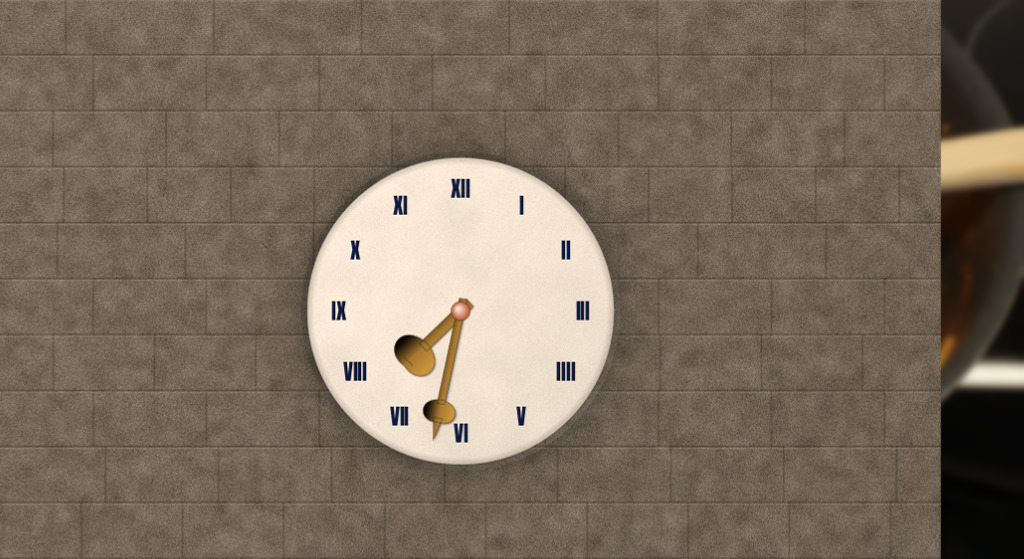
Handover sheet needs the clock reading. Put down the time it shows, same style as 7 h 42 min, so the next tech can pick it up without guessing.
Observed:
7 h 32 min
